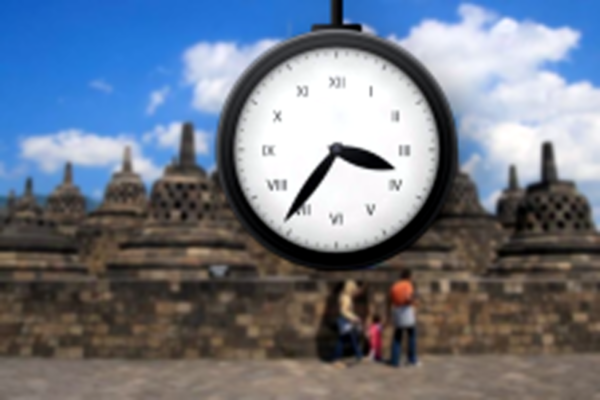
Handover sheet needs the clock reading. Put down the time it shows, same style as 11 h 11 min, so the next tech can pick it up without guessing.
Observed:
3 h 36 min
